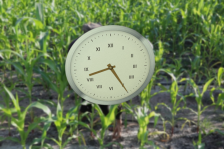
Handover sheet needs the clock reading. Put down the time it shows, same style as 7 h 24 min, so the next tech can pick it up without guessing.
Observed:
8 h 25 min
